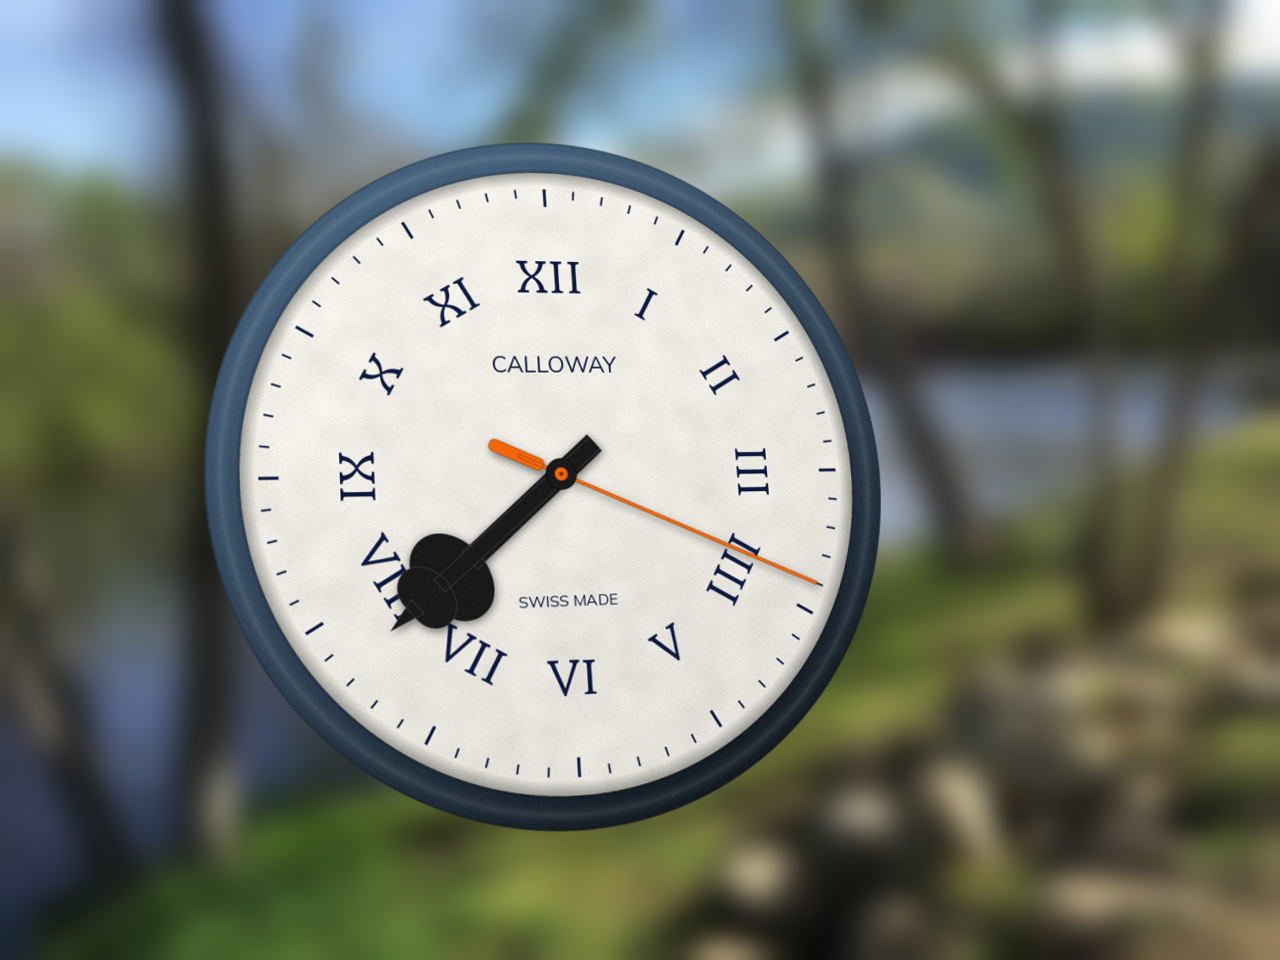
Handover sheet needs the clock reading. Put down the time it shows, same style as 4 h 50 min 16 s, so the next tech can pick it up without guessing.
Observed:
7 h 38 min 19 s
